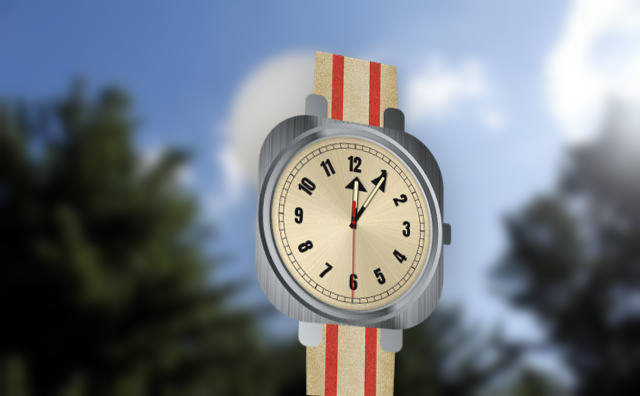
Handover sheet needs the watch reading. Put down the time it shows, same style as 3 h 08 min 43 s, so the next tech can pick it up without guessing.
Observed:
12 h 05 min 30 s
